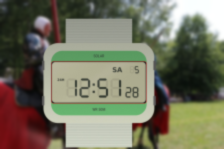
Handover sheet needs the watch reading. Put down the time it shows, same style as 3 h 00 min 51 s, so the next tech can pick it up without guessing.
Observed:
12 h 51 min 28 s
